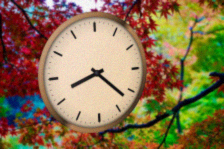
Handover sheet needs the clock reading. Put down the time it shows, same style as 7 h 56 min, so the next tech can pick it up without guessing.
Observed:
8 h 22 min
